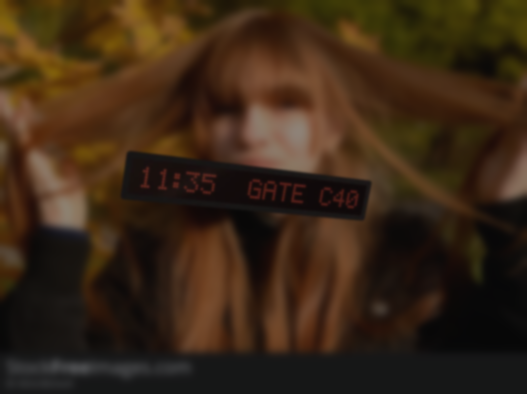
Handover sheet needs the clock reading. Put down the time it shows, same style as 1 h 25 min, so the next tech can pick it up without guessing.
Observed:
11 h 35 min
